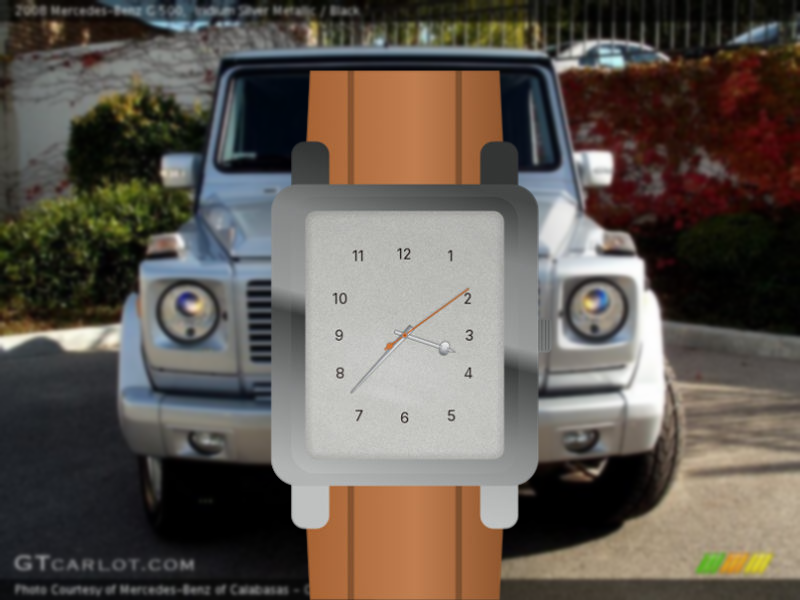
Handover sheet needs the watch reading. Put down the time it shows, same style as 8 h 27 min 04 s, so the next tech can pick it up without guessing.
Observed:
3 h 37 min 09 s
